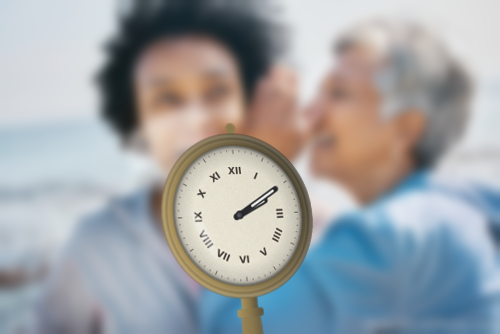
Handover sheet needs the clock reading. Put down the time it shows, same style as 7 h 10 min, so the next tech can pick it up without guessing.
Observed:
2 h 10 min
